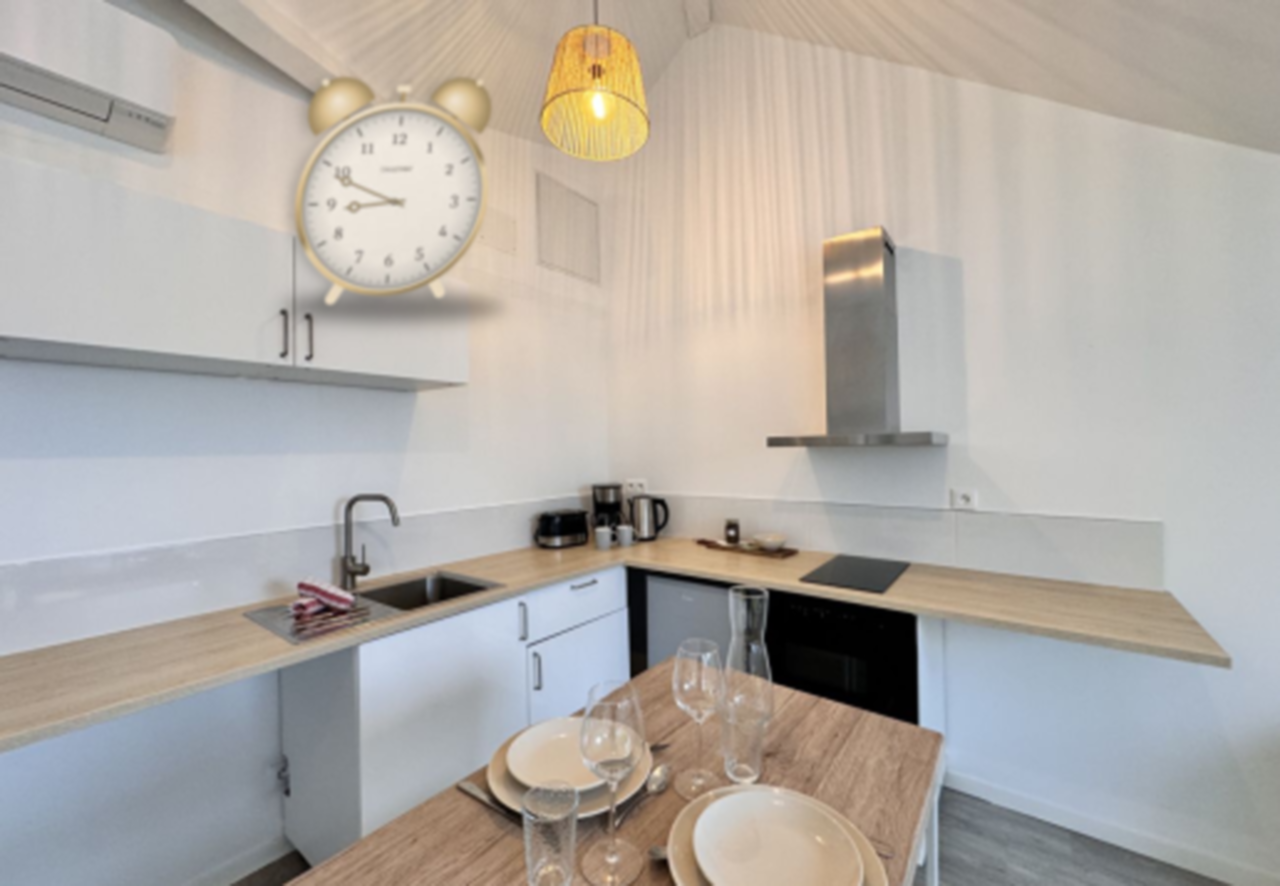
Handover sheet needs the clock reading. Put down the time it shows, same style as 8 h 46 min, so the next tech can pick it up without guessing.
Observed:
8 h 49 min
